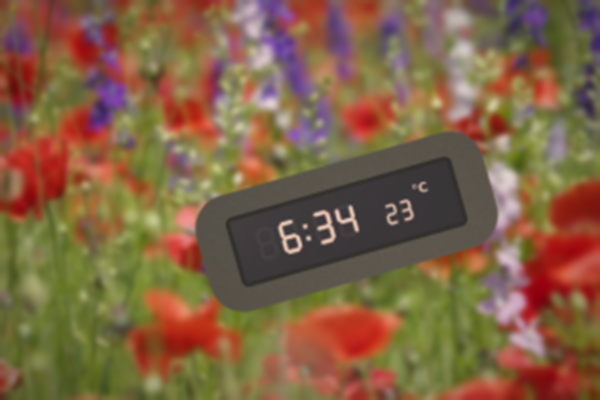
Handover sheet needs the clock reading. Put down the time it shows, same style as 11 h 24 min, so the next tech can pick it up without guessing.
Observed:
6 h 34 min
